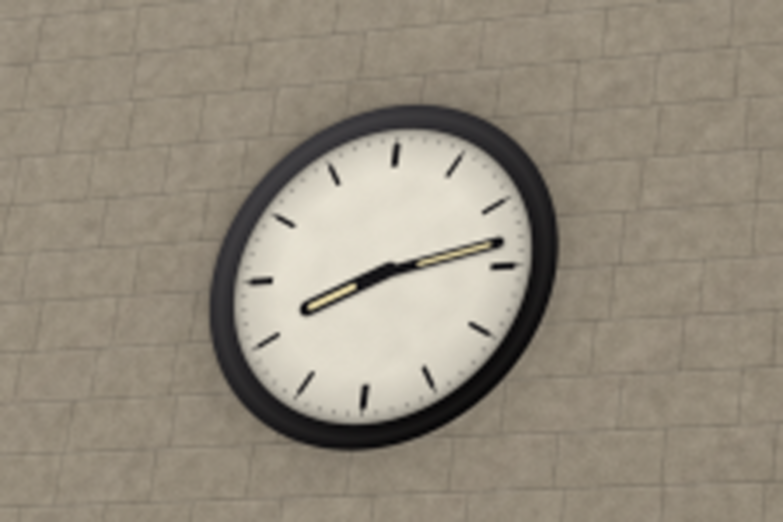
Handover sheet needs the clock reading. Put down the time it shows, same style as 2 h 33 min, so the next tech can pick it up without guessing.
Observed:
8 h 13 min
